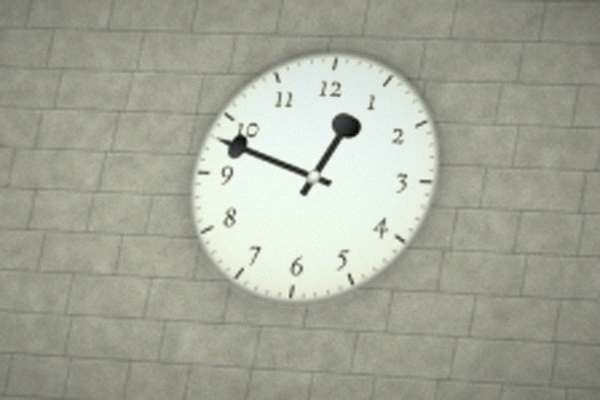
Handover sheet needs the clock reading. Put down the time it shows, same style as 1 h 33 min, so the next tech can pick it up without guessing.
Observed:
12 h 48 min
